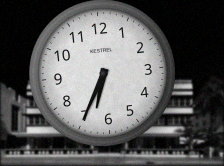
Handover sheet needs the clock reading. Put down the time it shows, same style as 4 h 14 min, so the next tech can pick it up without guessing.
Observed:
6 h 35 min
